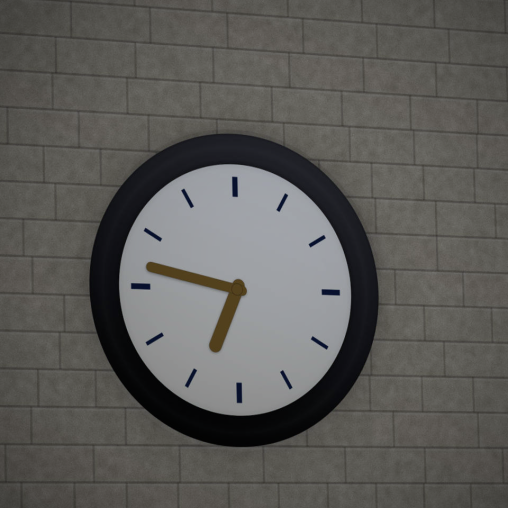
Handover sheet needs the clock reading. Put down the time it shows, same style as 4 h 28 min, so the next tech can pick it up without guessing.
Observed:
6 h 47 min
